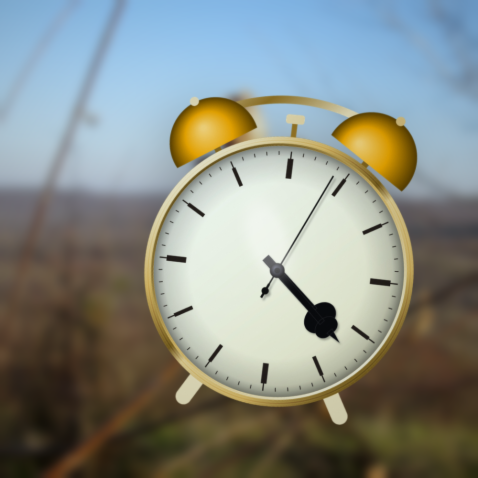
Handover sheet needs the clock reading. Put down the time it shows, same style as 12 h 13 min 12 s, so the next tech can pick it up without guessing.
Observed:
4 h 22 min 04 s
